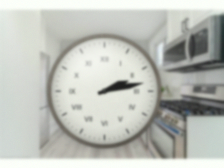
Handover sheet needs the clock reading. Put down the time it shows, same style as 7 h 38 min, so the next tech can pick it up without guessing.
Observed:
2 h 13 min
